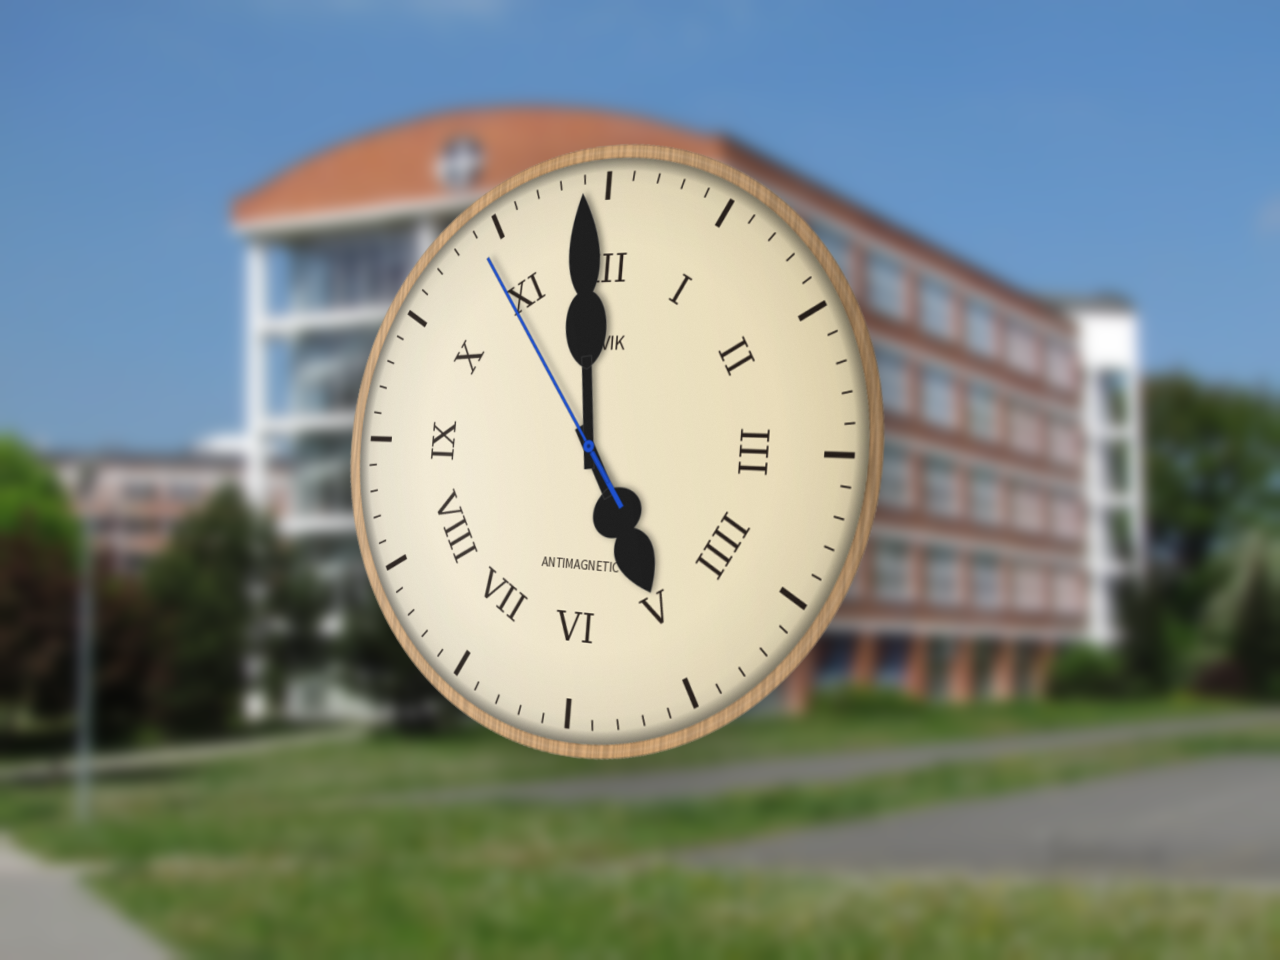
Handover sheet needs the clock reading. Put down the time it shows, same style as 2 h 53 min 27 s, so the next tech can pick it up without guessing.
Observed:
4 h 58 min 54 s
